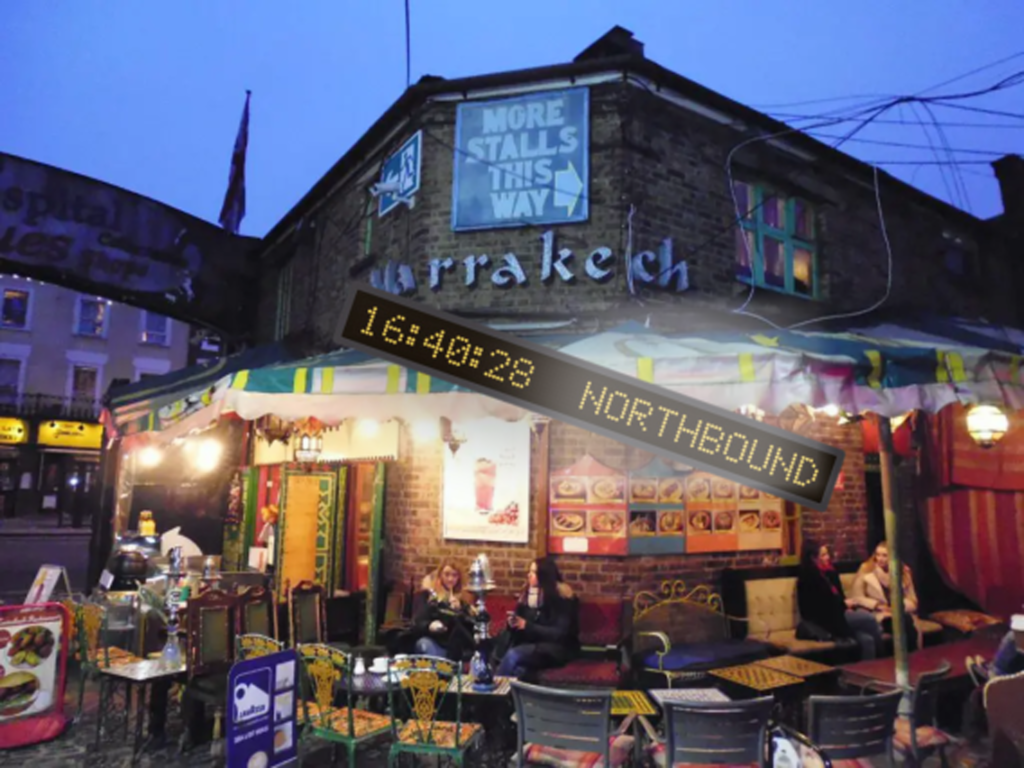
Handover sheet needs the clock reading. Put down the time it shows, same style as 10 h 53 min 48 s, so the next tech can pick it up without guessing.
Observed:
16 h 40 min 28 s
